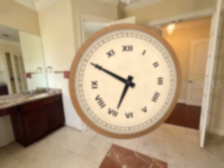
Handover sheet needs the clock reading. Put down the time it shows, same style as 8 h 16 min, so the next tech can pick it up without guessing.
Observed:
6 h 50 min
